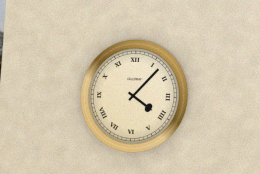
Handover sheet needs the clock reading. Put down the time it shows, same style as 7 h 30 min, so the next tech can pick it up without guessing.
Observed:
4 h 07 min
